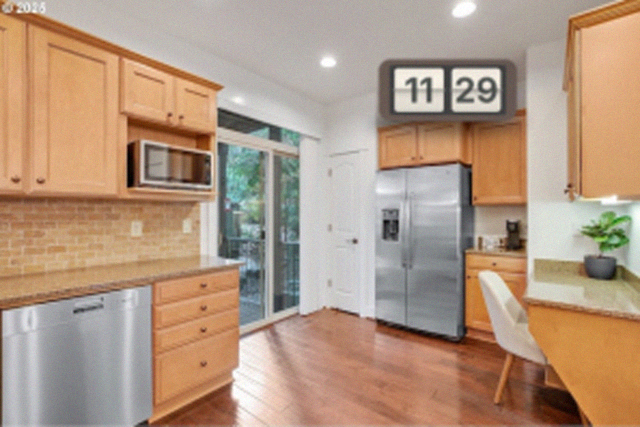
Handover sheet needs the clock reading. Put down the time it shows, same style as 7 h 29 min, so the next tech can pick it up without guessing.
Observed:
11 h 29 min
